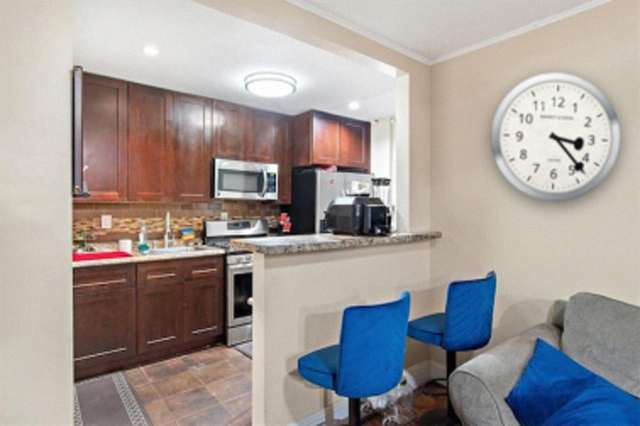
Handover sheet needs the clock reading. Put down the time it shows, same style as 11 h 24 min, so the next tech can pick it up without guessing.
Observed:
3 h 23 min
